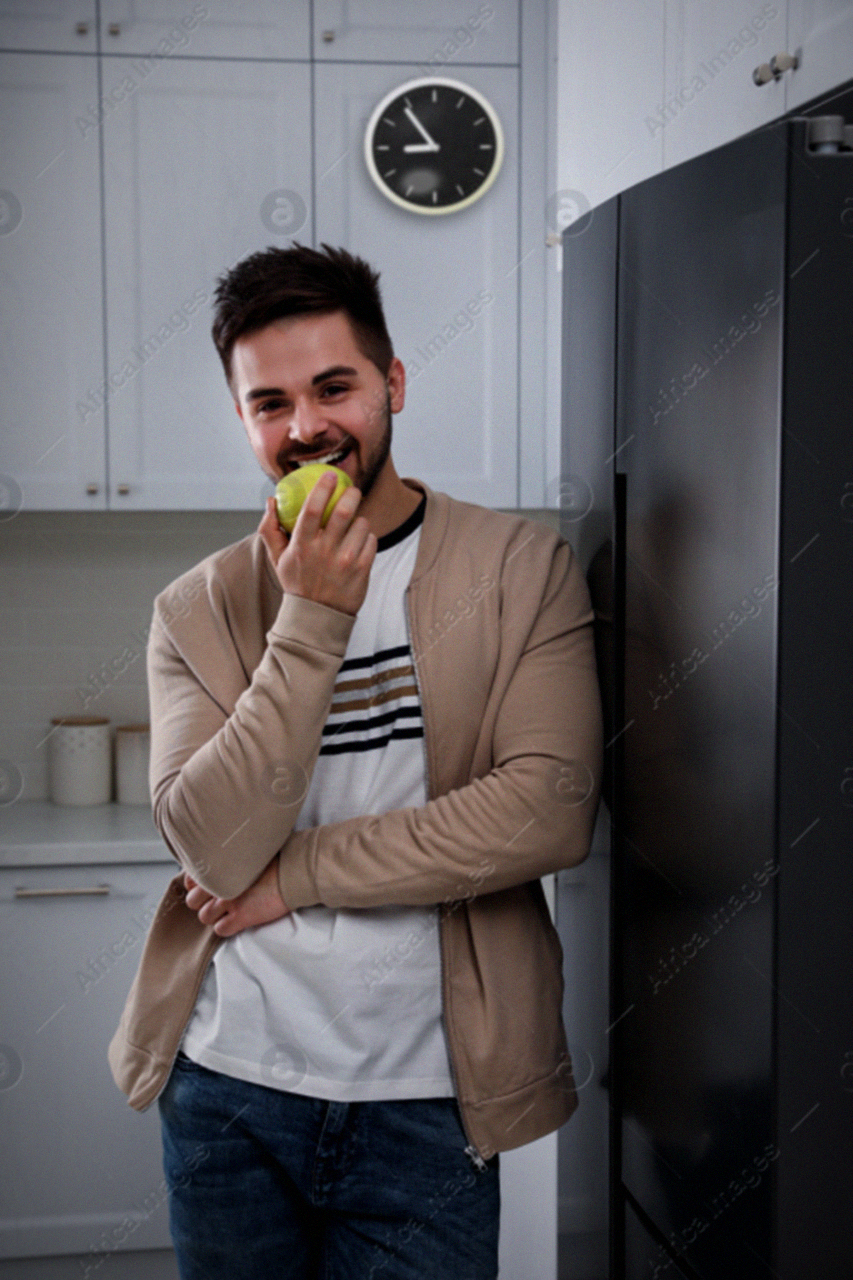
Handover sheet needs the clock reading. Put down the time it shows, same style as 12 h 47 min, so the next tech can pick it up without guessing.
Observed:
8 h 54 min
